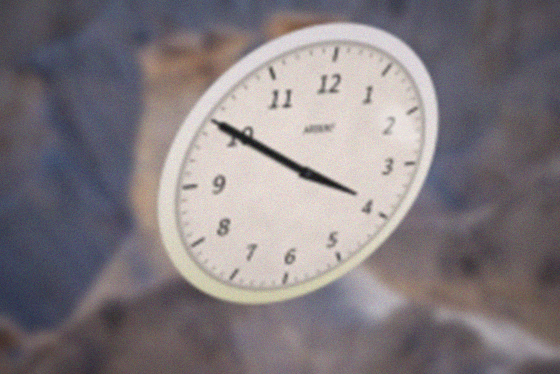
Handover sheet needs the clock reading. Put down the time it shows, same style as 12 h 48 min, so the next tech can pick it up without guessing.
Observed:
3 h 50 min
